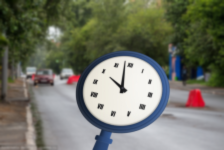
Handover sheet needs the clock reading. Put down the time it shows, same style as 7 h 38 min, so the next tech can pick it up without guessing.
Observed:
9 h 58 min
